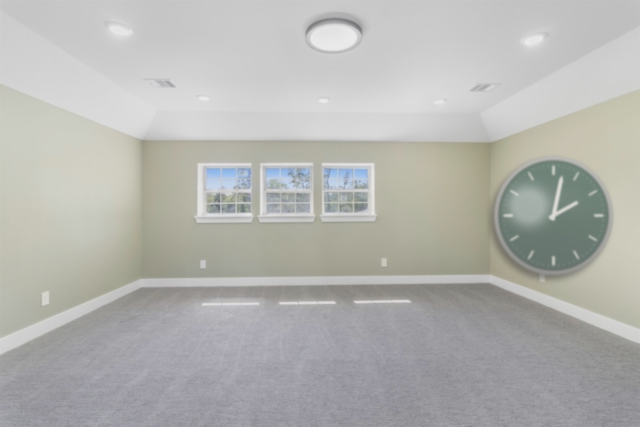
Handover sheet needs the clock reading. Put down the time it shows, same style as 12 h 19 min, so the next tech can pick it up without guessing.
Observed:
2 h 02 min
